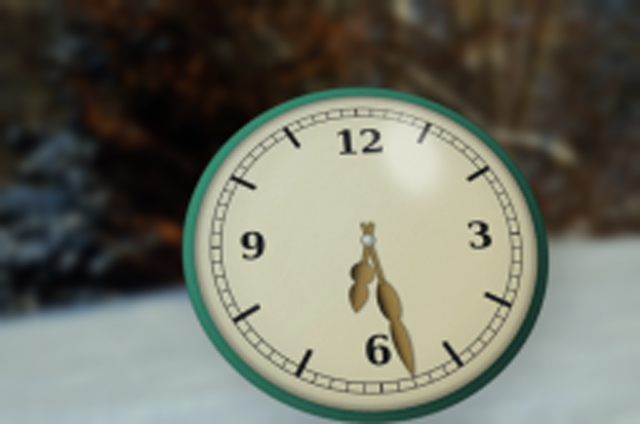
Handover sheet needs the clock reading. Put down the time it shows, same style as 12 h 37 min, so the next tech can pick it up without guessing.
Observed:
6 h 28 min
